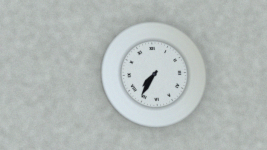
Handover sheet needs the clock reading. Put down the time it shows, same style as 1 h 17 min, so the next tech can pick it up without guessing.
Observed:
7 h 36 min
